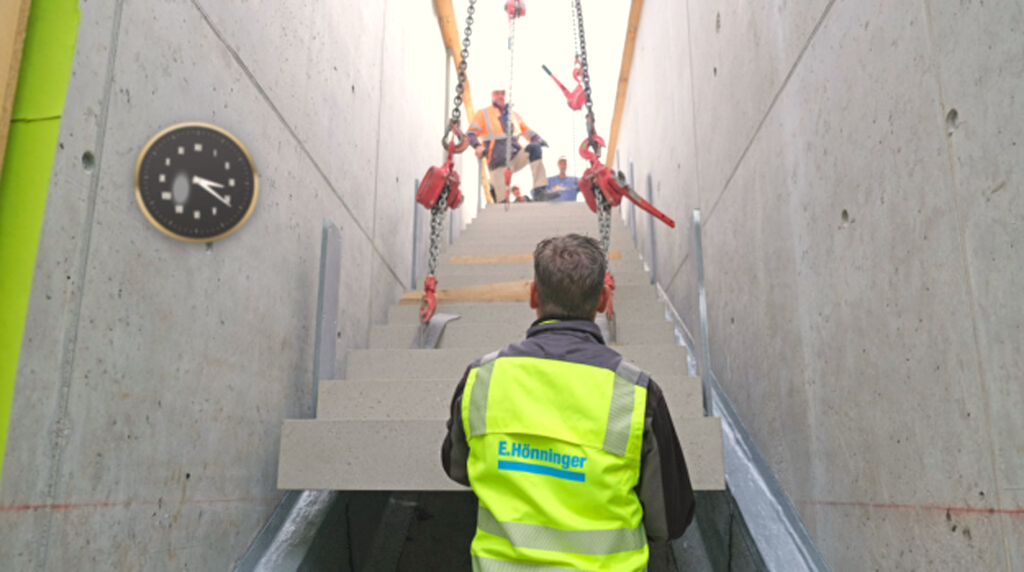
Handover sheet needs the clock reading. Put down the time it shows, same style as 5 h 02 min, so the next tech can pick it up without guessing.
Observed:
3 h 21 min
